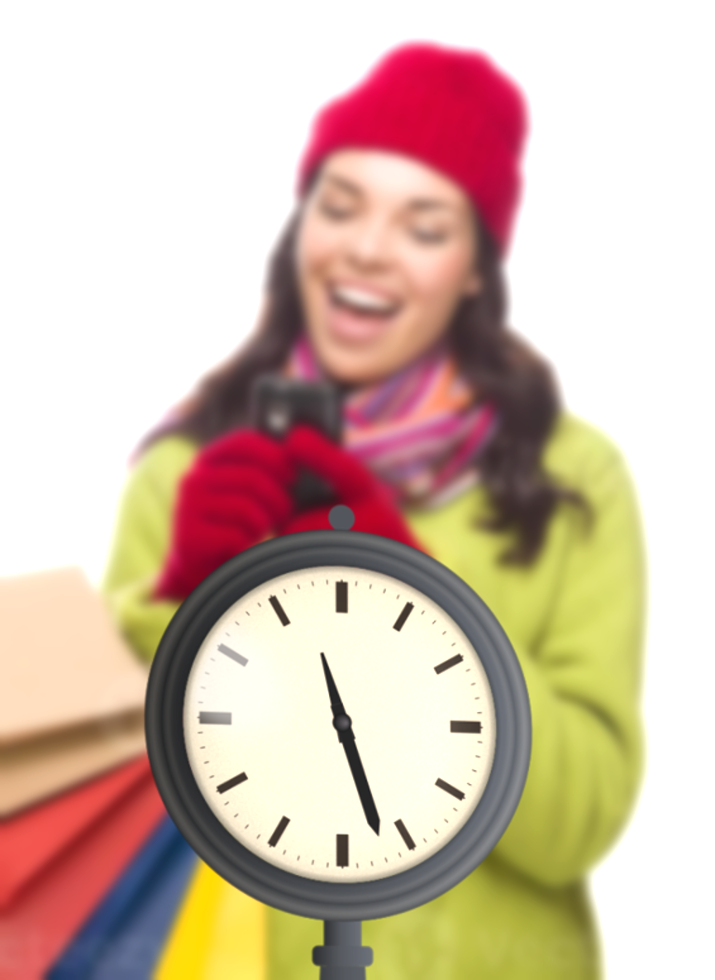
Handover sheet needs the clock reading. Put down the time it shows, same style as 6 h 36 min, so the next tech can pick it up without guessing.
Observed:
11 h 27 min
